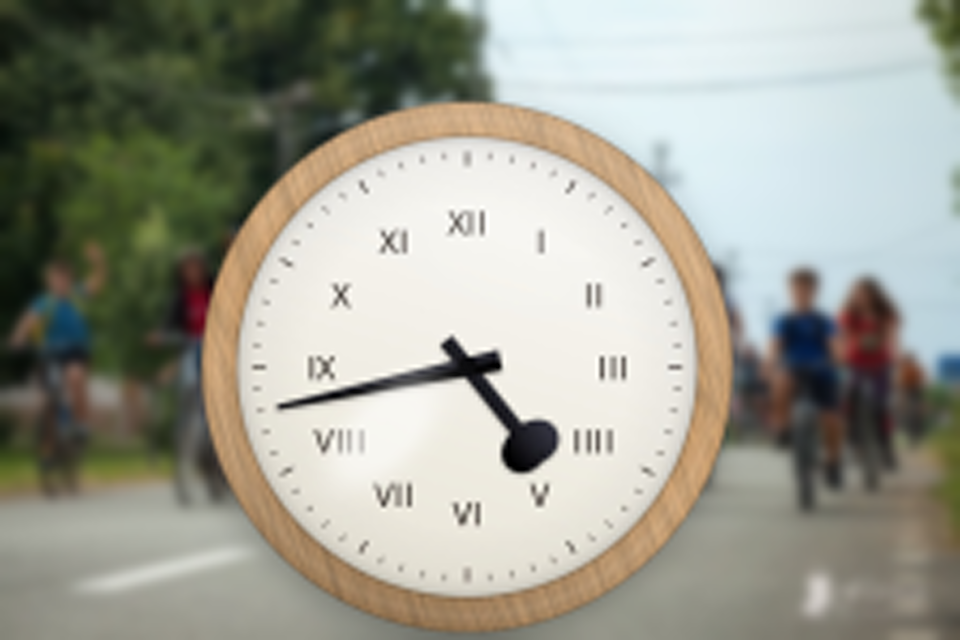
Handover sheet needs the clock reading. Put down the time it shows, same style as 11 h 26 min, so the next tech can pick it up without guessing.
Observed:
4 h 43 min
